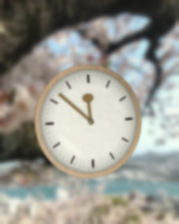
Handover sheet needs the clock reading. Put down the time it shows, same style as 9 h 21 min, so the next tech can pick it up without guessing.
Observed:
11 h 52 min
